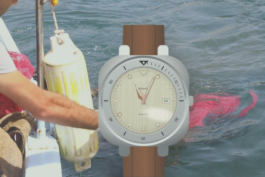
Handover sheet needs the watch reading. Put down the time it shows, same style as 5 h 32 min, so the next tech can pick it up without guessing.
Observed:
11 h 04 min
